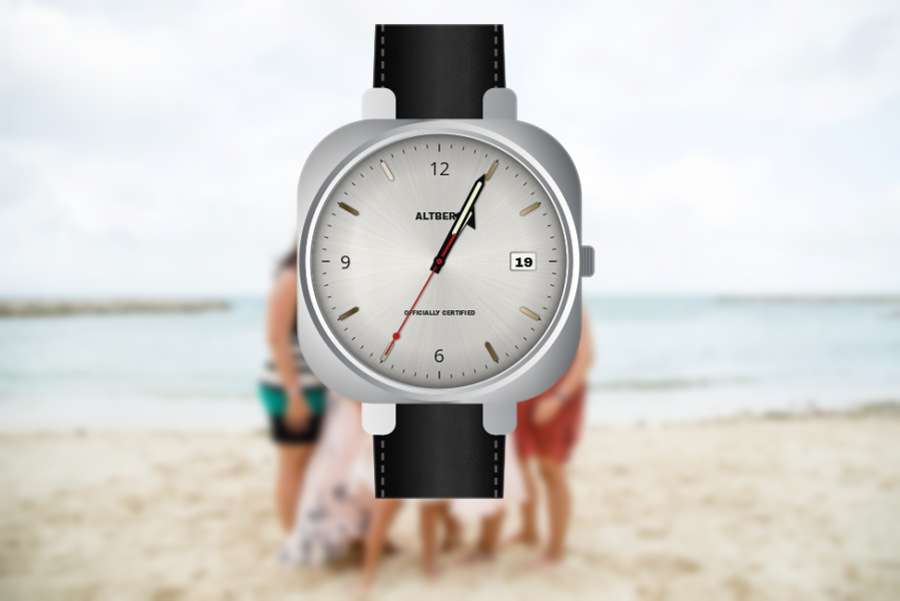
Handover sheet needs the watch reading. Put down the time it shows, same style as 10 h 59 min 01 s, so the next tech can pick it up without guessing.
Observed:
1 h 04 min 35 s
